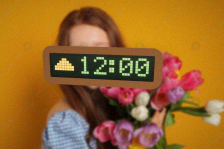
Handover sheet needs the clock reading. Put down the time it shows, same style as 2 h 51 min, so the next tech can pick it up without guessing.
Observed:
12 h 00 min
